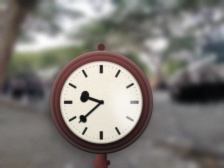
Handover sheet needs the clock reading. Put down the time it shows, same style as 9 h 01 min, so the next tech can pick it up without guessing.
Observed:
9 h 38 min
